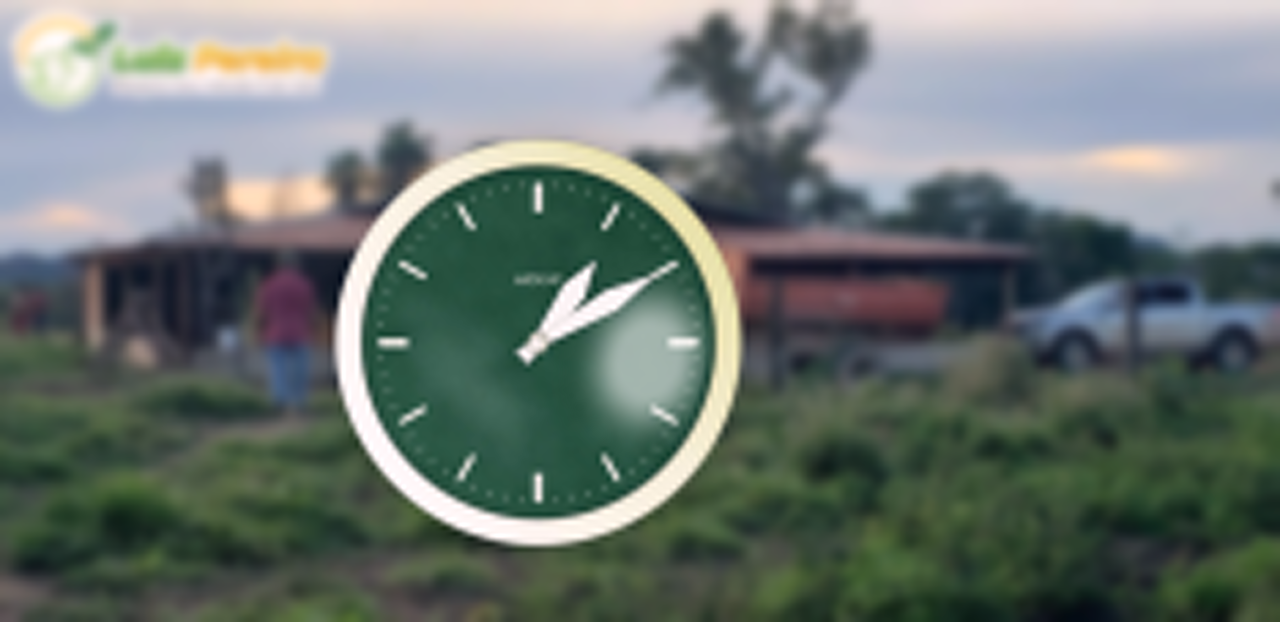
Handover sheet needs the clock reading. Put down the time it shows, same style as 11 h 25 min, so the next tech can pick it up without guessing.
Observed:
1 h 10 min
